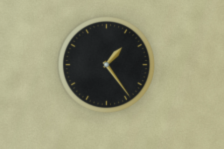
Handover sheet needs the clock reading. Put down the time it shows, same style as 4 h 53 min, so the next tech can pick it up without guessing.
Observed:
1 h 24 min
